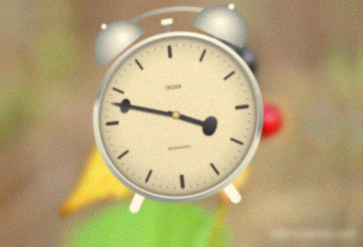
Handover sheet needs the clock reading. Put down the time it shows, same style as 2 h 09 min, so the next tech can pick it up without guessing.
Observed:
3 h 48 min
